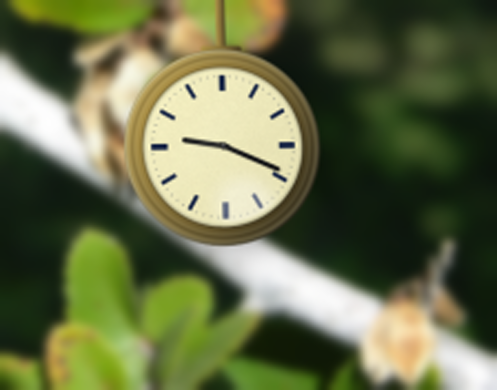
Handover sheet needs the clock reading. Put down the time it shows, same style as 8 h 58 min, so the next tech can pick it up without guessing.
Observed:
9 h 19 min
